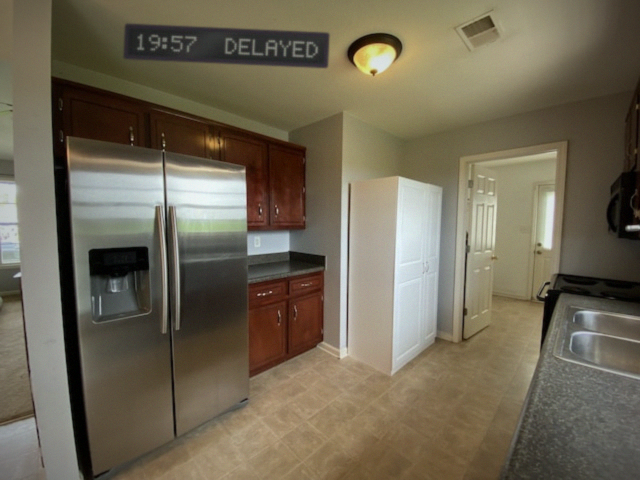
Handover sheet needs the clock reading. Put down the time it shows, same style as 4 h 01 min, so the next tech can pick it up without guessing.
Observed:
19 h 57 min
